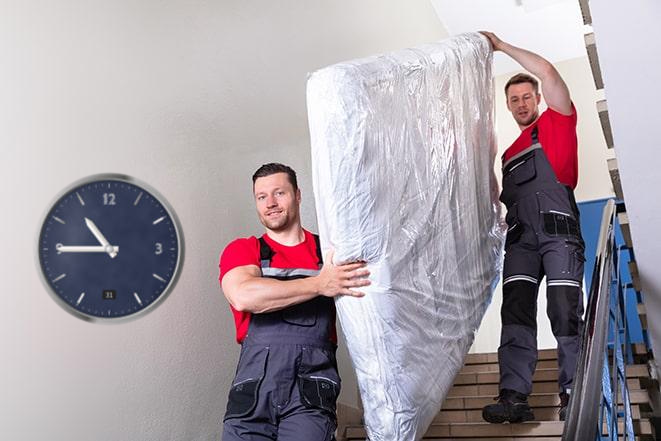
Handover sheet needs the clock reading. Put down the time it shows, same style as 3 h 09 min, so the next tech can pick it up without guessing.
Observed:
10 h 45 min
